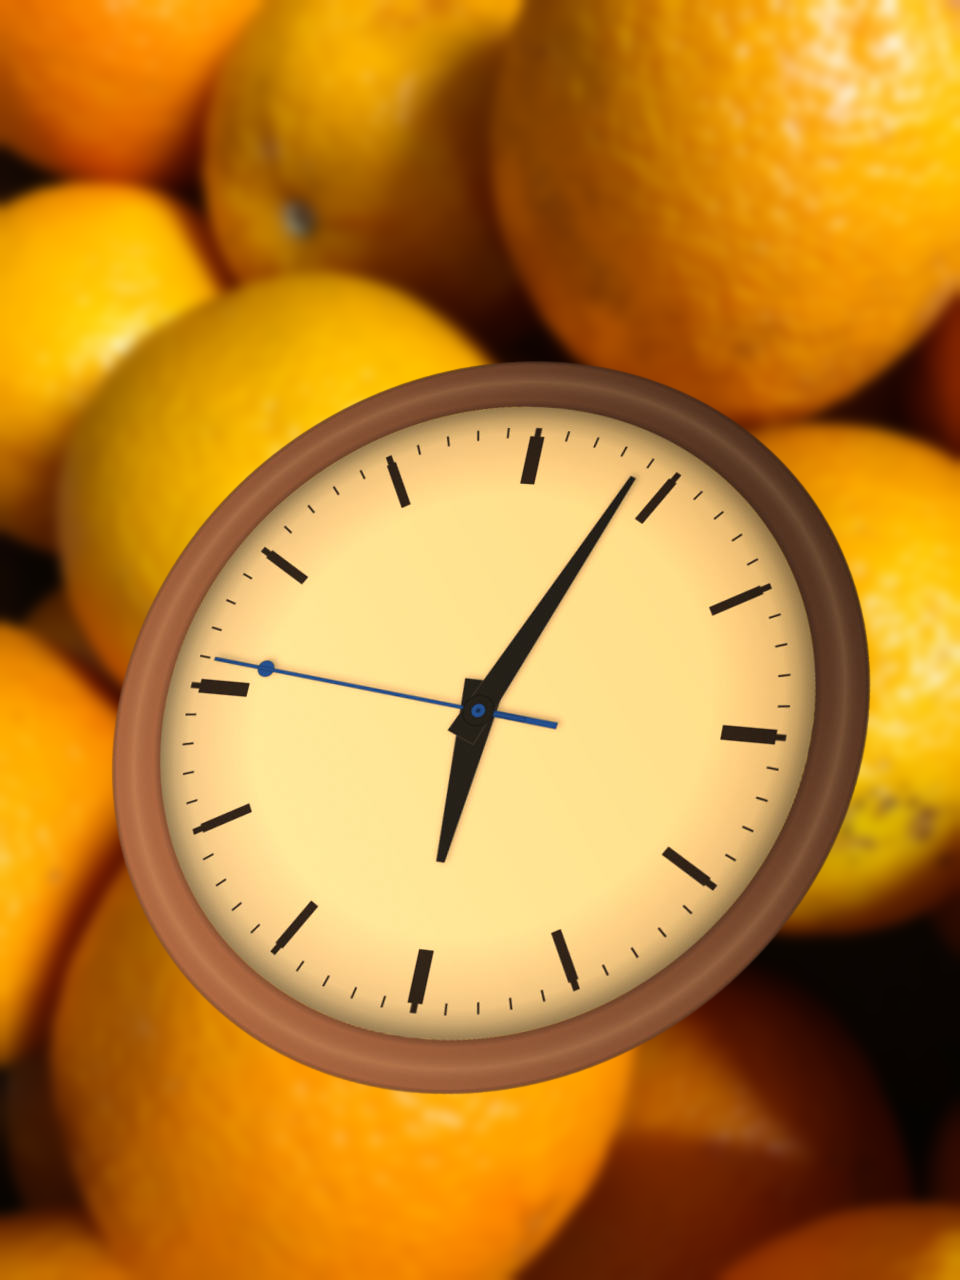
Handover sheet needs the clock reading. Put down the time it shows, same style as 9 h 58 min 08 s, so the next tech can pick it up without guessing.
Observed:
6 h 03 min 46 s
